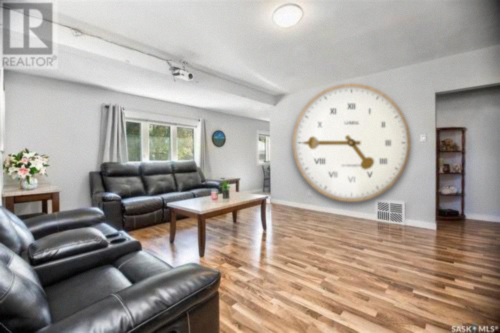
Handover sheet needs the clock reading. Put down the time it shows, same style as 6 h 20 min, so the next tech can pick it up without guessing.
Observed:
4 h 45 min
